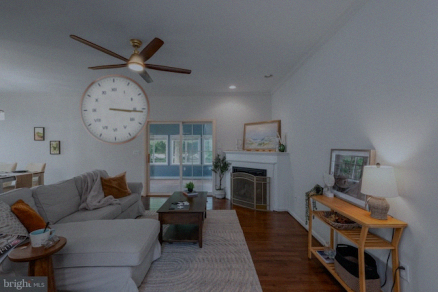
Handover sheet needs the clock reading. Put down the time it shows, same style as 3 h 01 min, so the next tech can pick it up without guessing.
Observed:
3 h 16 min
